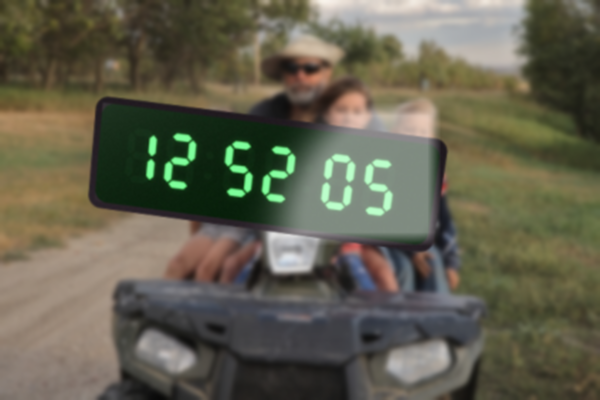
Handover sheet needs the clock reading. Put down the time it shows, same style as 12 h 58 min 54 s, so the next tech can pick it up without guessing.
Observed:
12 h 52 min 05 s
